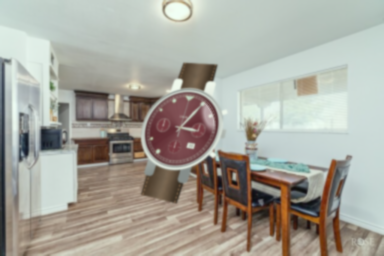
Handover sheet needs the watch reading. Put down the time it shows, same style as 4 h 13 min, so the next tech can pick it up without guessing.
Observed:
3 h 05 min
